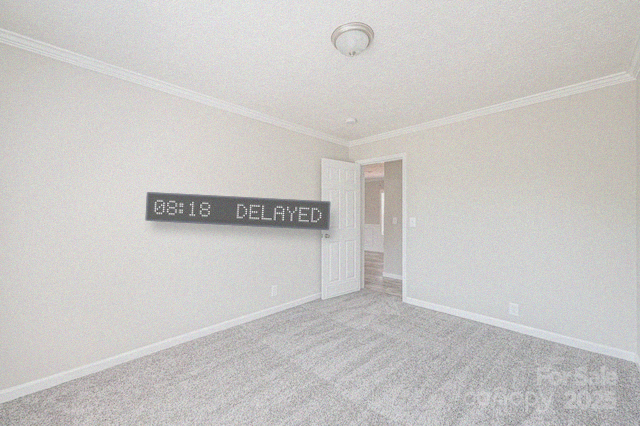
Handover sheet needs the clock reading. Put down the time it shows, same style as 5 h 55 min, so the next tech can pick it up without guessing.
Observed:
8 h 18 min
